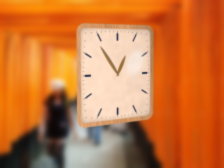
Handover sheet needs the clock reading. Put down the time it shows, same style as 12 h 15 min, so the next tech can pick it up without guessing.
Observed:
12 h 54 min
